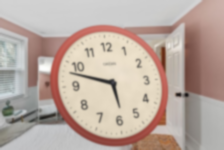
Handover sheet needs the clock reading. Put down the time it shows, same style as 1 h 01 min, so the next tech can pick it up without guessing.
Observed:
5 h 48 min
